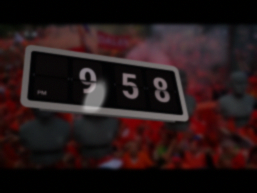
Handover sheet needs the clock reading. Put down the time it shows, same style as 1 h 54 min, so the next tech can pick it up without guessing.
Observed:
9 h 58 min
